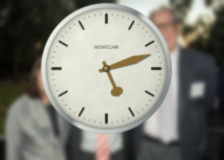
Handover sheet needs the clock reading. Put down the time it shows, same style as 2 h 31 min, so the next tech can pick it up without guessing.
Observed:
5 h 12 min
